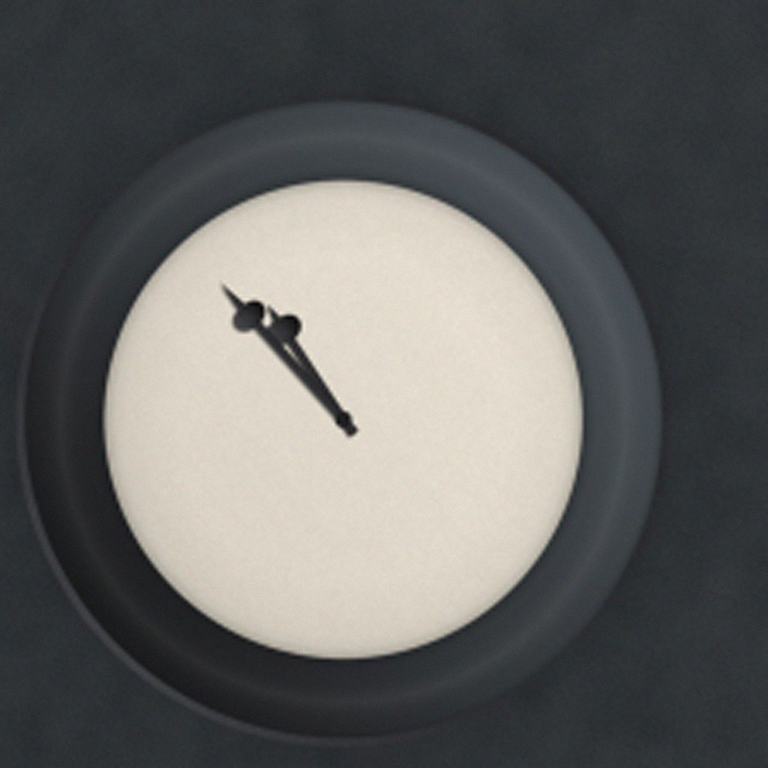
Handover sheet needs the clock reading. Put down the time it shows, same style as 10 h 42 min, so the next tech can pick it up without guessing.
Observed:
10 h 53 min
